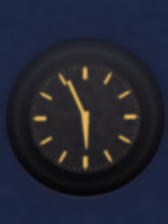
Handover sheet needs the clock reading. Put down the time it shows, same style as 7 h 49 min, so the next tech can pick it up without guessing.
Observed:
5 h 56 min
